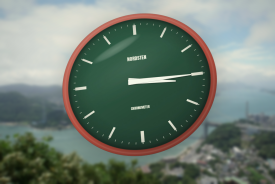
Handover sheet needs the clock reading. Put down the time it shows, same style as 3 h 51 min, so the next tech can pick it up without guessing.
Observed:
3 h 15 min
